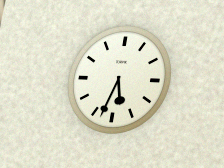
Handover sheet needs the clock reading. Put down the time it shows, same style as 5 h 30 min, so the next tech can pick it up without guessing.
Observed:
5 h 33 min
